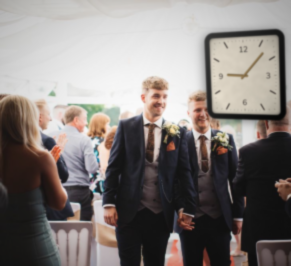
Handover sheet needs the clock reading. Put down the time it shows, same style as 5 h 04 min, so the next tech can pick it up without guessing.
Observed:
9 h 07 min
